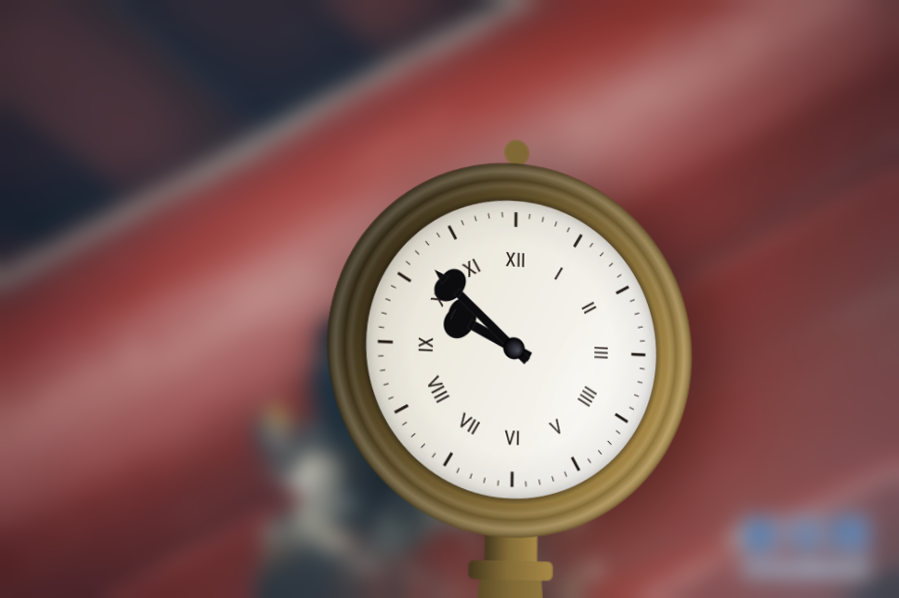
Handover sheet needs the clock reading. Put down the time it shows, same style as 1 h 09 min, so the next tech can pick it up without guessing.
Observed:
9 h 52 min
